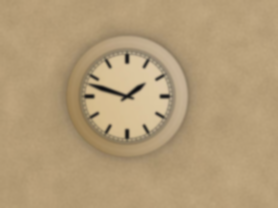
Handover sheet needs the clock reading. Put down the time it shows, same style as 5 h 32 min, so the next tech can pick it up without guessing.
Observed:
1 h 48 min
